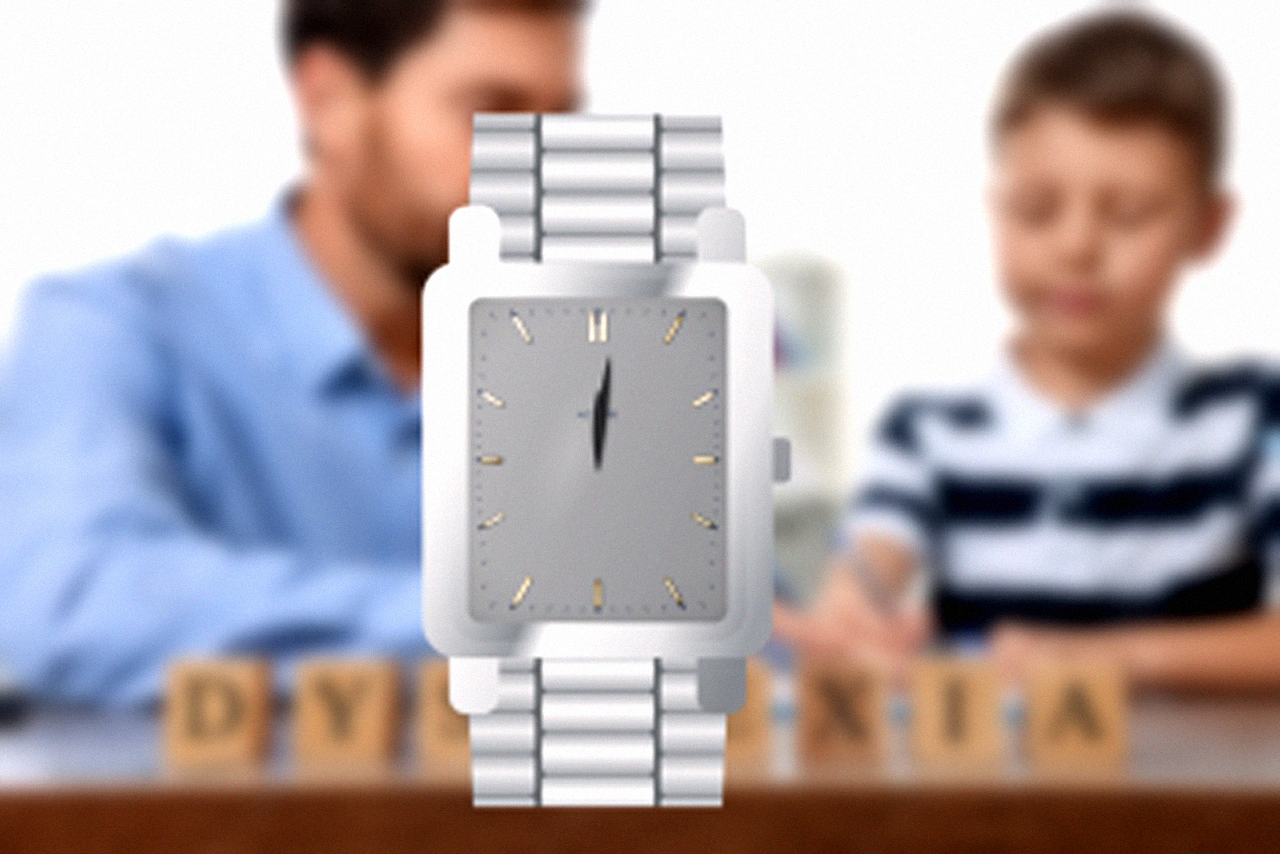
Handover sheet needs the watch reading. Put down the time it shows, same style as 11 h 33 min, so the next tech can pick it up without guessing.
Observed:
12 h 01 min
